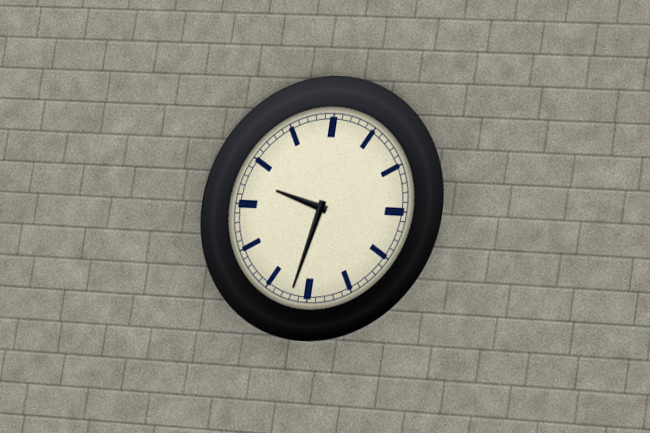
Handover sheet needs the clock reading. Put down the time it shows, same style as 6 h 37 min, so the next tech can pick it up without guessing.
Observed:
9 h 32 min
